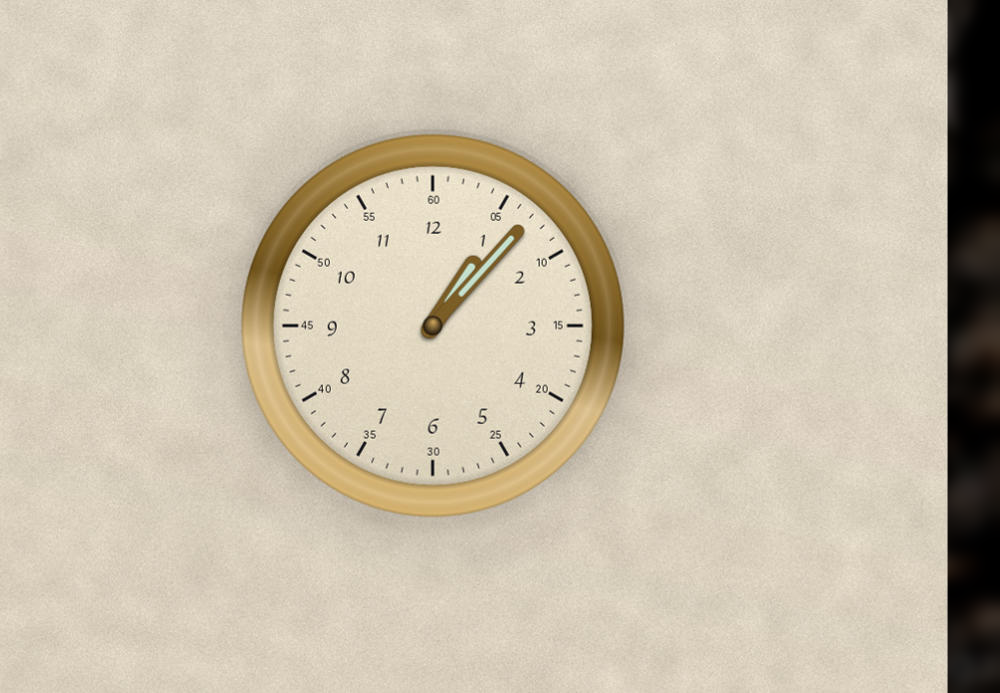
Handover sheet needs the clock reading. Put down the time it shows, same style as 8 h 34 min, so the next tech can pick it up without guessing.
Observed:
1 h 07 min
